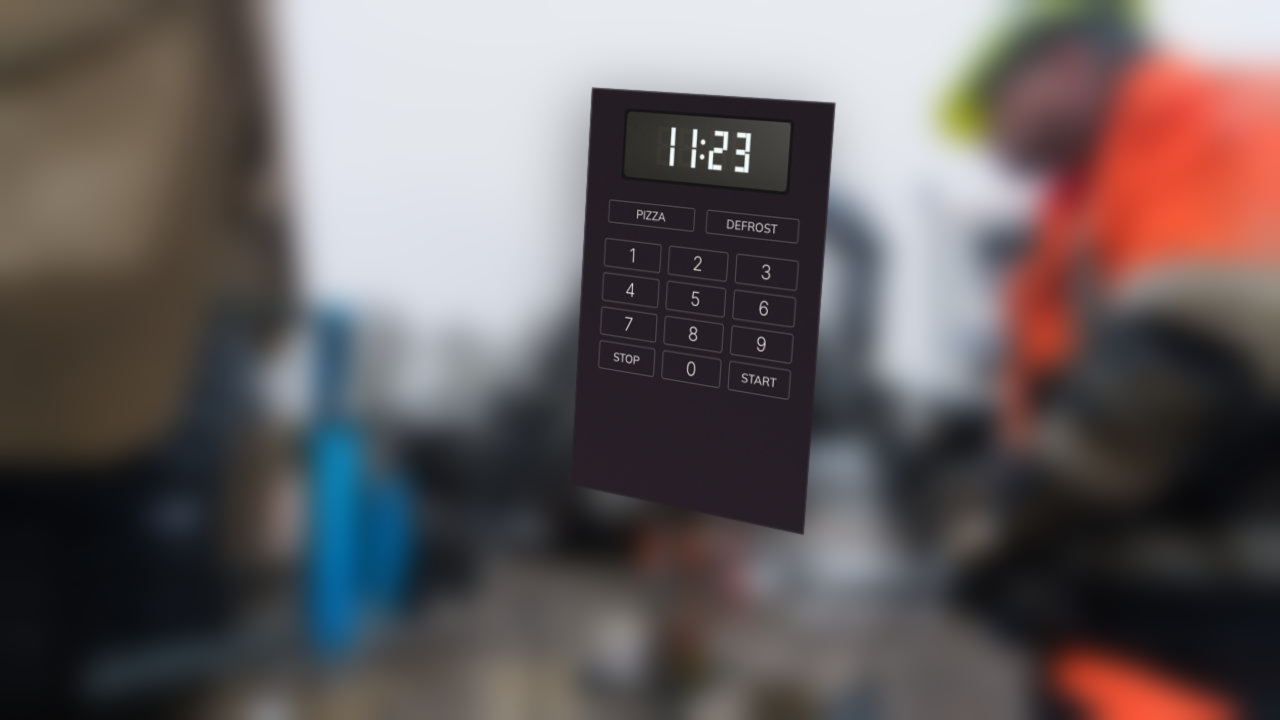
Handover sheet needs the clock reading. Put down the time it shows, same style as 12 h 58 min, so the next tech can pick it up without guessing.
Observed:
11 h 23 min
